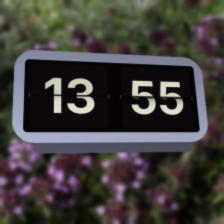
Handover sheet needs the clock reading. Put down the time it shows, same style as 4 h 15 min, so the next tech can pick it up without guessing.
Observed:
13 h 55 min
